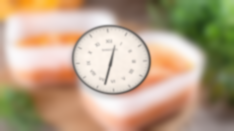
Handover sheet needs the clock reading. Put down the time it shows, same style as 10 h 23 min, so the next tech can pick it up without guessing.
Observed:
12 h 33 min
